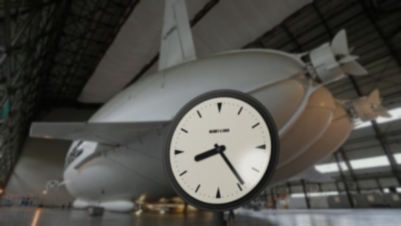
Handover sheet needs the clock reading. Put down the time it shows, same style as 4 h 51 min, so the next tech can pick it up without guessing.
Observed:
8 h 24 min
